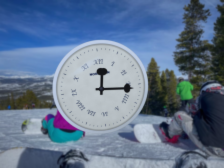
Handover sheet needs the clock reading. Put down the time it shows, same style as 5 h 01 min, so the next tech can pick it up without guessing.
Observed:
12 h 16 min
